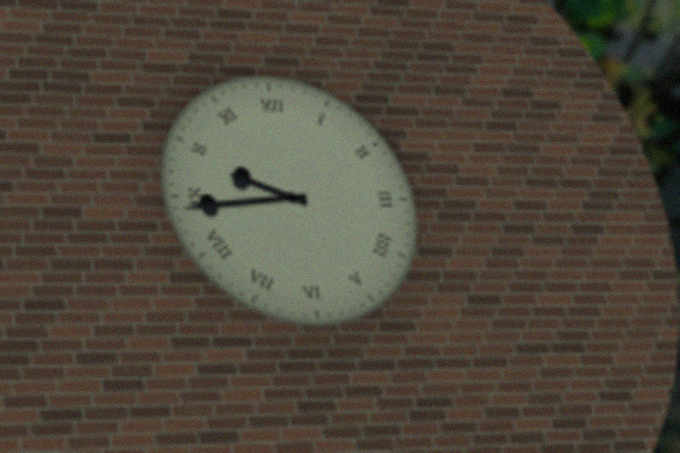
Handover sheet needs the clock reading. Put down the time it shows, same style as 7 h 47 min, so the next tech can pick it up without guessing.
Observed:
9 h 44 min
